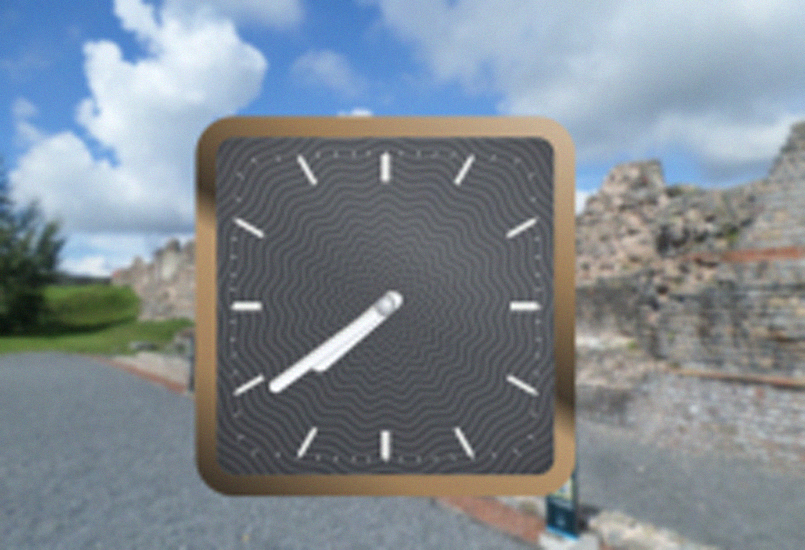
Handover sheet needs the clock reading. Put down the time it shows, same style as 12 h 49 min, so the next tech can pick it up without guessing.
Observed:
7 h 39 min
